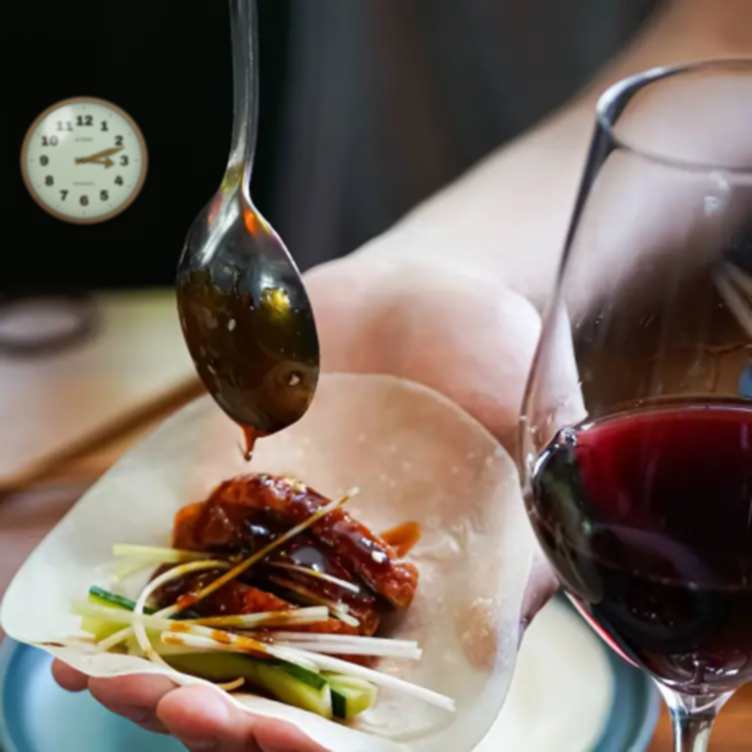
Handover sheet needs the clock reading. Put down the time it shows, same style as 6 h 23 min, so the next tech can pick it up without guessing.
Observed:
3 h 12 min
